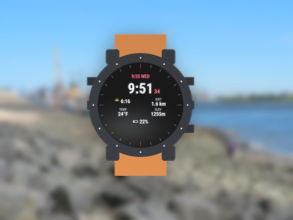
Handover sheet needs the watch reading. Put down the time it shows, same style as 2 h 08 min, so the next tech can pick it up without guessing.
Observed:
9 h 51 min
